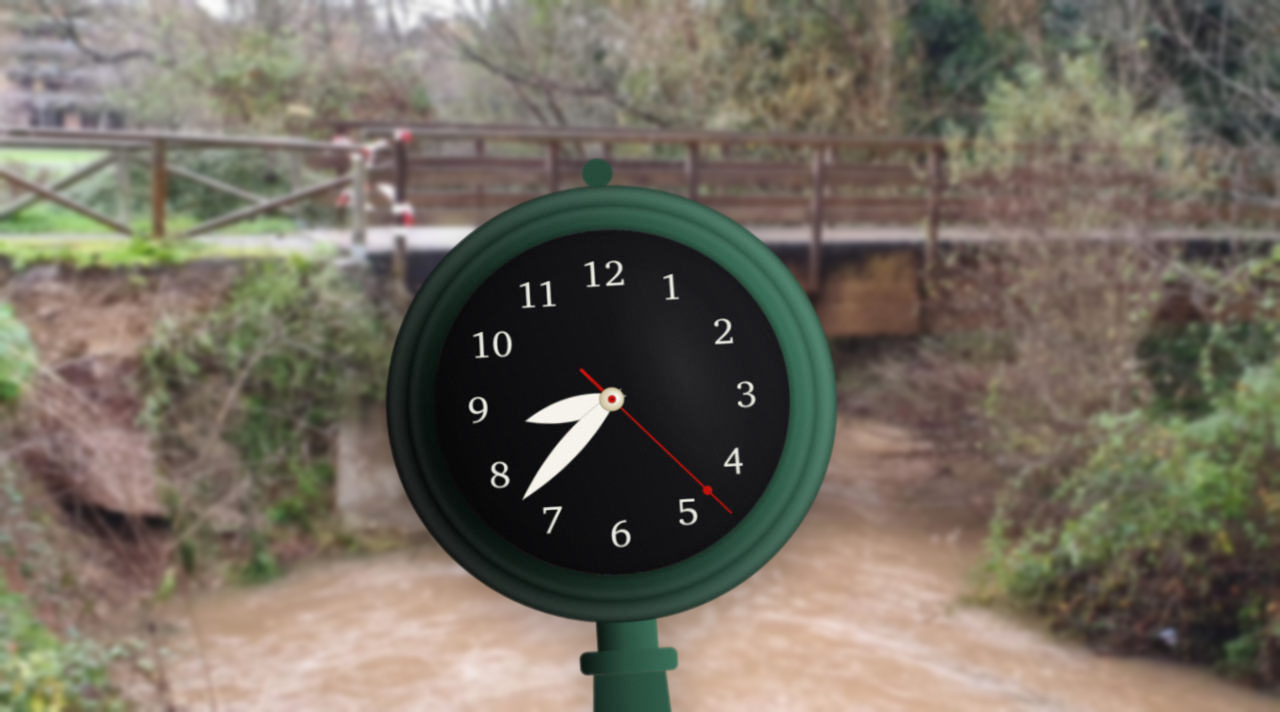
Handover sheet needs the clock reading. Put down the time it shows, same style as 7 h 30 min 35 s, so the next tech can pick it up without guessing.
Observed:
8 h 37 min 23 s
